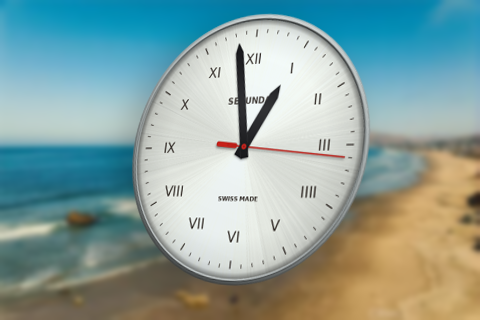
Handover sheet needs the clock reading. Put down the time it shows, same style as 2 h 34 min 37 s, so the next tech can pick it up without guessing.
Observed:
12 h 58 min 16 s
